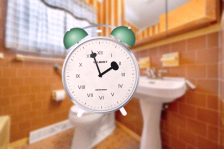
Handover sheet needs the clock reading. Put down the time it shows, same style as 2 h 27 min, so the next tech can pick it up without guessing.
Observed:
1 h 57 min
